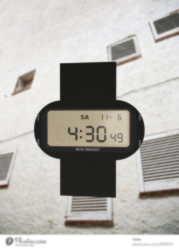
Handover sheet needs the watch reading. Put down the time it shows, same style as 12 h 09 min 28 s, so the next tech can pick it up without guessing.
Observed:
4 h 30 min 49 s
